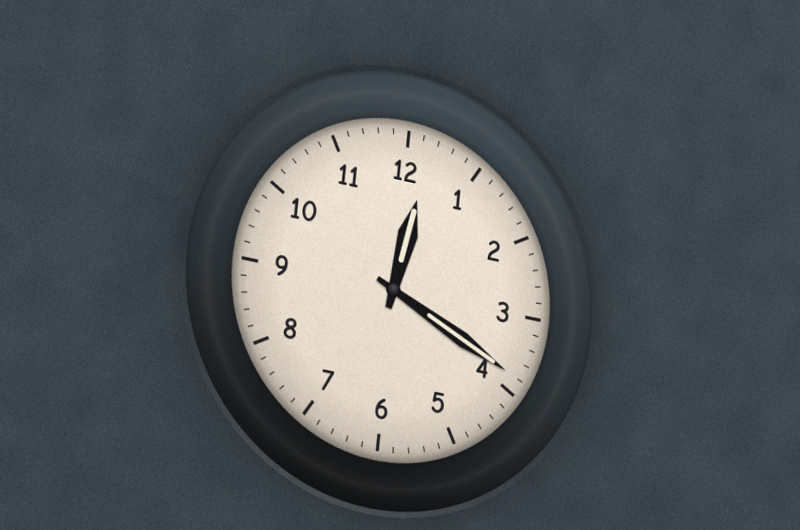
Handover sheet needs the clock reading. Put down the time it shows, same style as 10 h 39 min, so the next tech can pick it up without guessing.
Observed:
12 h 19 min
